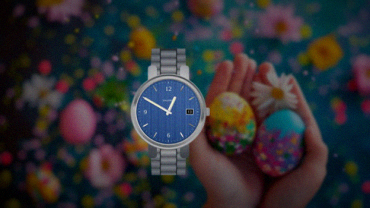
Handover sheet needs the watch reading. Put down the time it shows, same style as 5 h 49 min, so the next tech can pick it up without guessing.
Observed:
12 h 50 min
